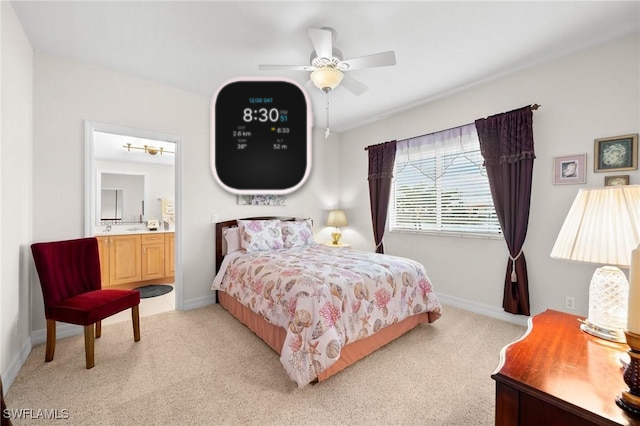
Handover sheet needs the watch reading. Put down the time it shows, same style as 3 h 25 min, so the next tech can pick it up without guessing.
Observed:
8 h 30 min
